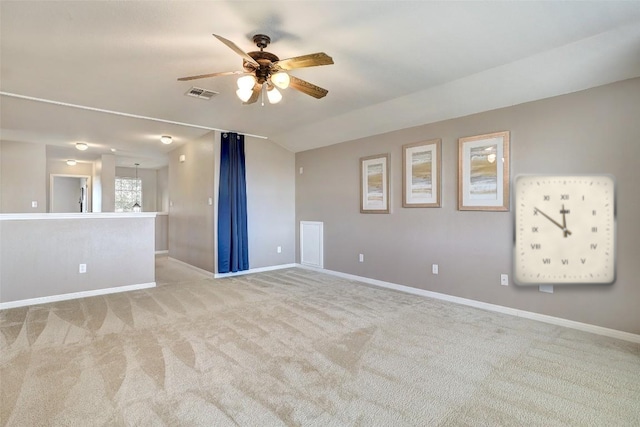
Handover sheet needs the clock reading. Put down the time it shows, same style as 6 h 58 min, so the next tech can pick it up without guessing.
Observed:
11 h 51 min
